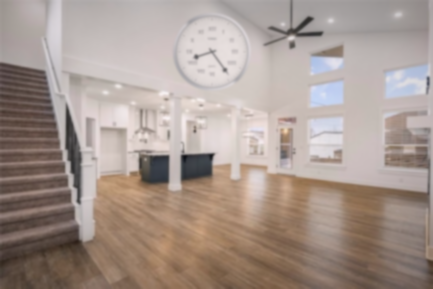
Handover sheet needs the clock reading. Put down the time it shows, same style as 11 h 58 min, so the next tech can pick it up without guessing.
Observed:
8 h 24 min
